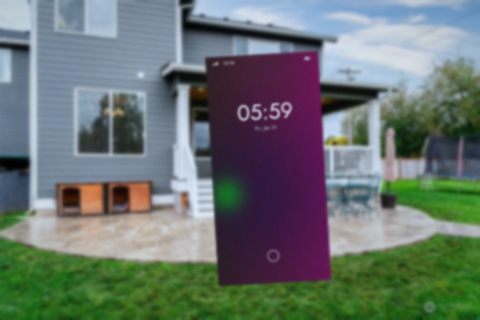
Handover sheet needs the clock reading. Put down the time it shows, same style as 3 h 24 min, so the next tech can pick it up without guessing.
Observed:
5 h 59 min
